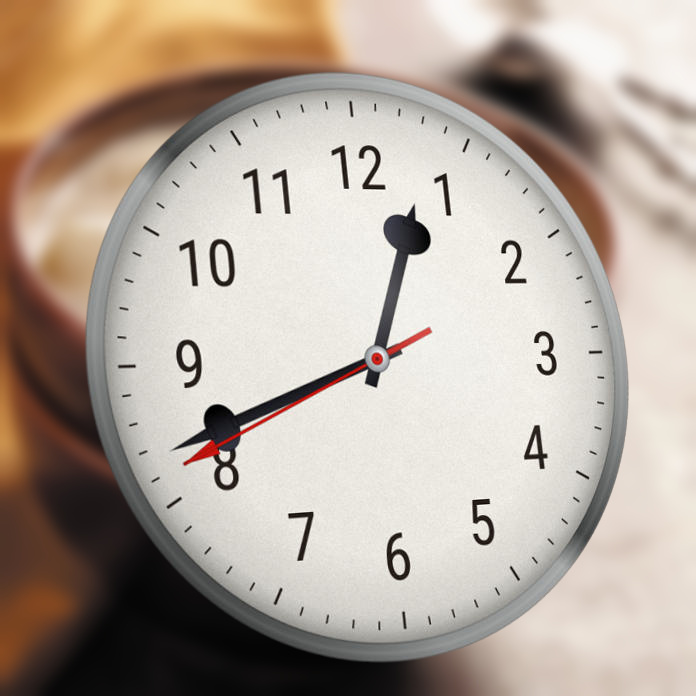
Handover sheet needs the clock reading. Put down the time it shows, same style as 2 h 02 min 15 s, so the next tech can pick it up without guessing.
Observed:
12 h 41 min 41 s
